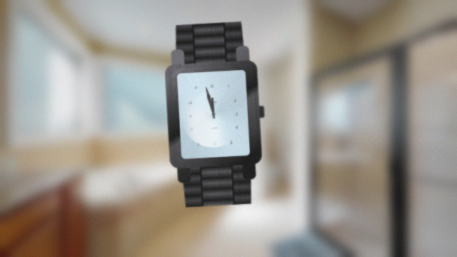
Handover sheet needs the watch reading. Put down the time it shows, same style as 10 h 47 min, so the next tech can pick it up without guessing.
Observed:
11 h 58 min
